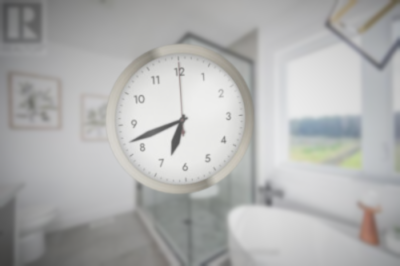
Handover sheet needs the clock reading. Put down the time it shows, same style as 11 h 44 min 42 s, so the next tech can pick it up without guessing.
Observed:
6 h 42 min 00 s
